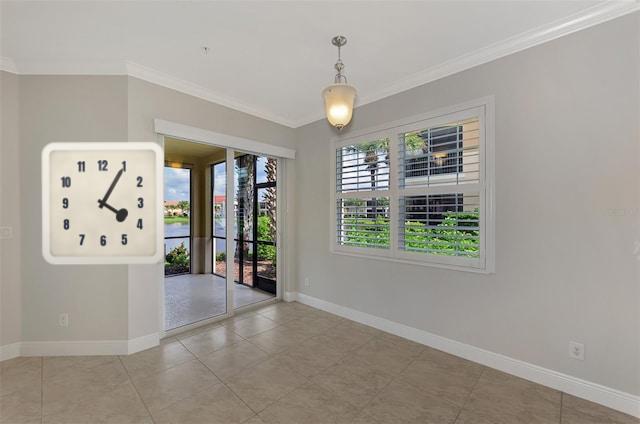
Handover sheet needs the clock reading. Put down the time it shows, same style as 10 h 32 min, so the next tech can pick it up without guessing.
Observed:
4 h 05 min
